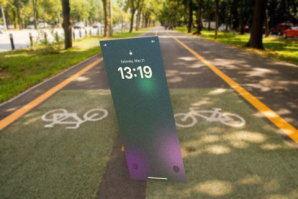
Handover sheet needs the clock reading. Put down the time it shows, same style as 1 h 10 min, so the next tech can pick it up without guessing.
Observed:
13 h 19 min
